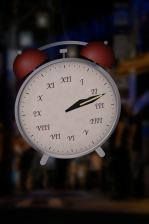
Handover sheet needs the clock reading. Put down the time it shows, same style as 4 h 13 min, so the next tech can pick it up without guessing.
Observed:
2 h 12 min
